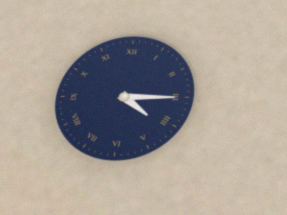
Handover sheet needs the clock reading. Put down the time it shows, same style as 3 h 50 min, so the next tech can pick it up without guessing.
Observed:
4 h 15 min
